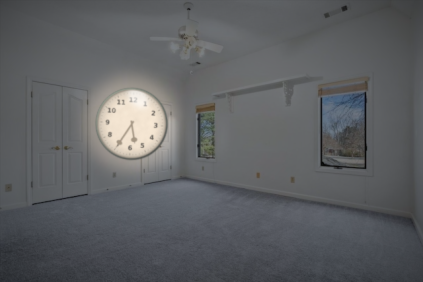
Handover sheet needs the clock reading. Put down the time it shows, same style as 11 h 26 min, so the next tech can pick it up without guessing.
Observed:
5 h 35 min
